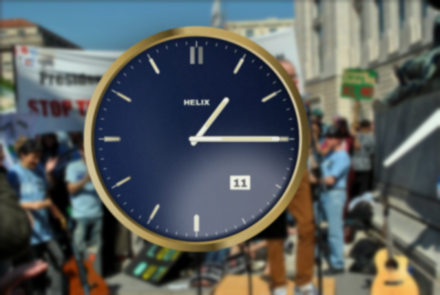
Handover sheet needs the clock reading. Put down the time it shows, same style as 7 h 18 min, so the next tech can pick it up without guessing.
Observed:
1 h 15 min
